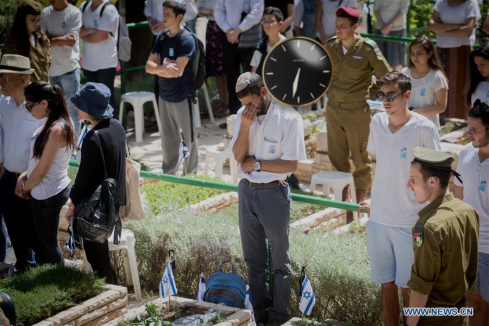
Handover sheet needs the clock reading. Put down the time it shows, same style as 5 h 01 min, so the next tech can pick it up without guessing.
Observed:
6 h 32 min
